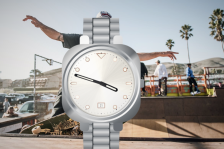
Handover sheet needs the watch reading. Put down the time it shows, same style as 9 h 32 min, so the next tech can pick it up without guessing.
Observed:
3 h 48 min
